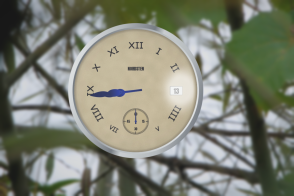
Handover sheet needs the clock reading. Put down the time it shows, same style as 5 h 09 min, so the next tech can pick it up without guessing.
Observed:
8 h 44 min
